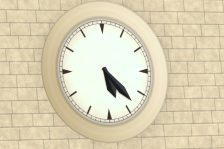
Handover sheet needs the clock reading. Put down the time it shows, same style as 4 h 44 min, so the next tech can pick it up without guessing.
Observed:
5 h 23 min
